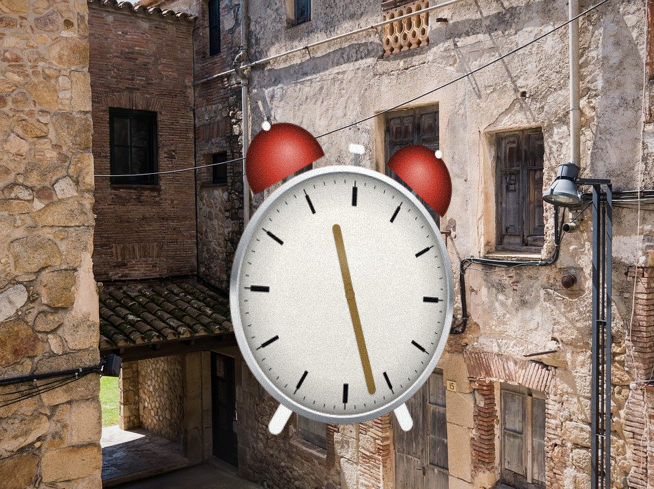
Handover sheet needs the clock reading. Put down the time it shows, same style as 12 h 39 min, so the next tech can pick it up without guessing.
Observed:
11 h 27 min
